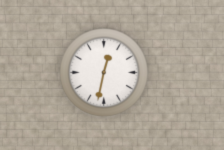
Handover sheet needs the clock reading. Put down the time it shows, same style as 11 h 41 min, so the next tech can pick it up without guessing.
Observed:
12 h 32 min
